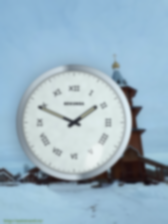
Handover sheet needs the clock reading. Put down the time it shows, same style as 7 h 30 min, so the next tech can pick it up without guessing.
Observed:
1 h 49 min
